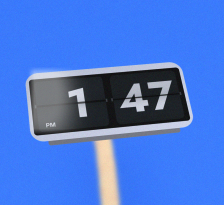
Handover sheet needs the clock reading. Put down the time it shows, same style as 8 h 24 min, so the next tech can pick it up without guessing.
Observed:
1 h 47 min
